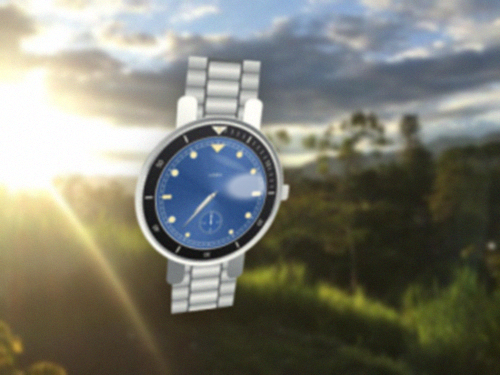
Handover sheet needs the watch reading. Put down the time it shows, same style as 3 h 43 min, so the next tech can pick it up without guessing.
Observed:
7 h 37 min
